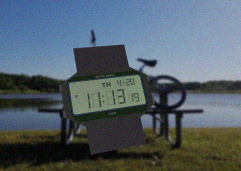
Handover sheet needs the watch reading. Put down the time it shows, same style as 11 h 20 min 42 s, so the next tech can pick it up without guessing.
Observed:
11 h 13 min 19 s
